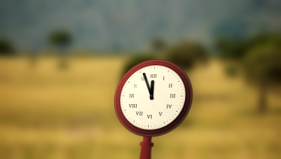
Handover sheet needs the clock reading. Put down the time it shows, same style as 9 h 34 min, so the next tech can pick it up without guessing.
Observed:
11 h 56 min
